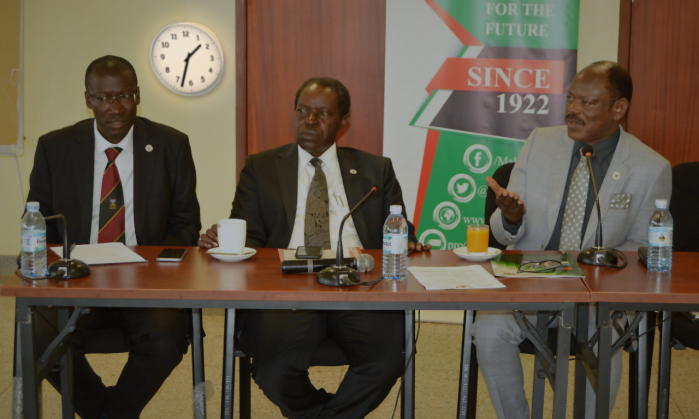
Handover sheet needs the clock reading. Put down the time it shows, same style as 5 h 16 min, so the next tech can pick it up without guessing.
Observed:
1 h 33 min
